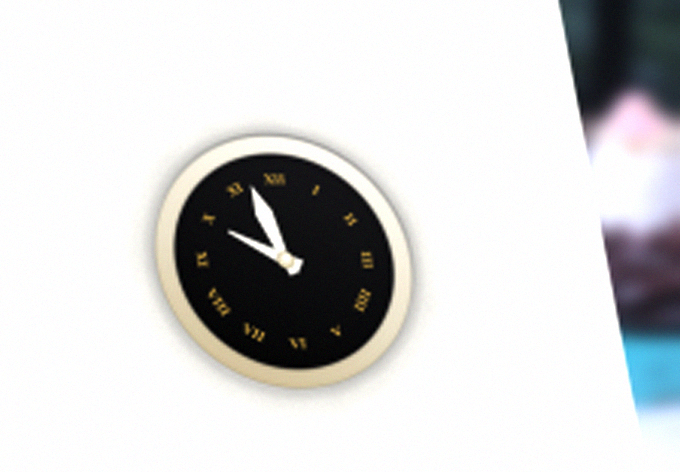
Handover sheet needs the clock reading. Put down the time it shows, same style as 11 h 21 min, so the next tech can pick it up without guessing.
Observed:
9 h 57 min
